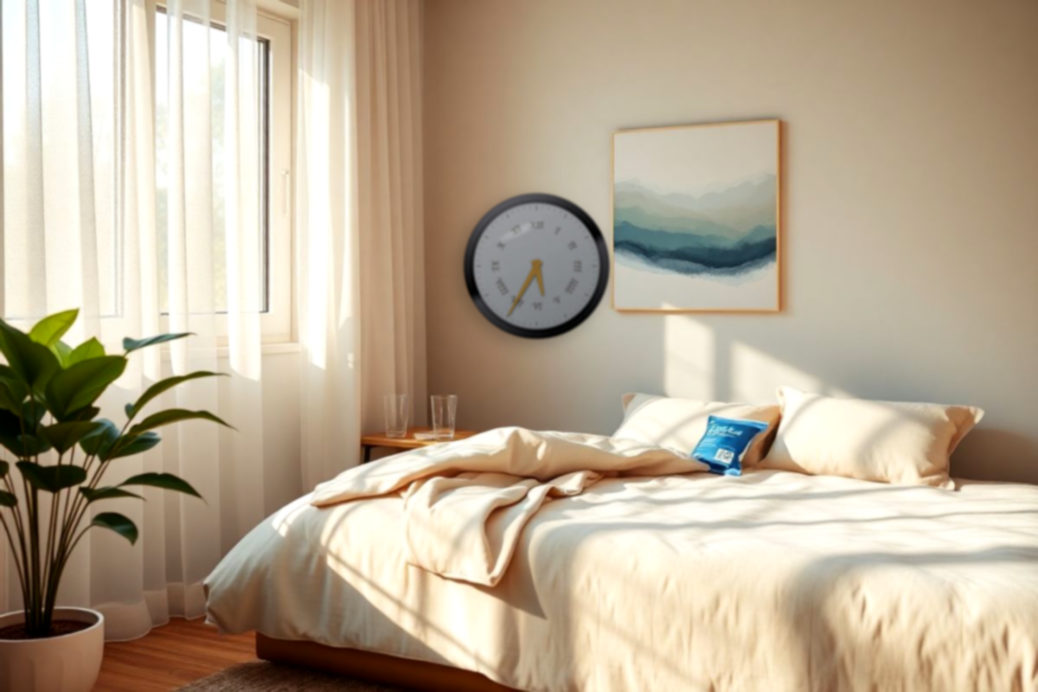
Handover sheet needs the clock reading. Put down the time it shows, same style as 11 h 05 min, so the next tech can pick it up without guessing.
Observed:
5 h 35 min
